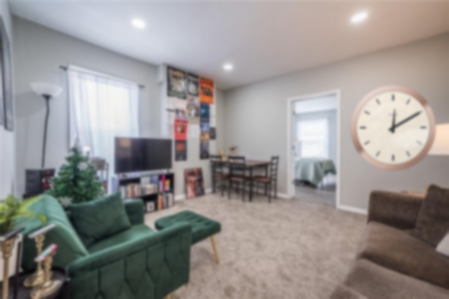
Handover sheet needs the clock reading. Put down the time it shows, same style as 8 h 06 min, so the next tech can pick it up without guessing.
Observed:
12 h 10 min
